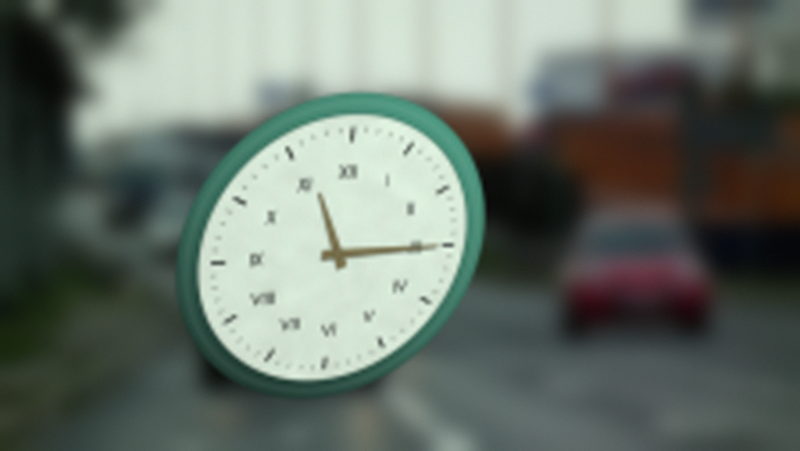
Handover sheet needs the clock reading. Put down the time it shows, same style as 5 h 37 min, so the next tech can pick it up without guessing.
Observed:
11 h 15 min
